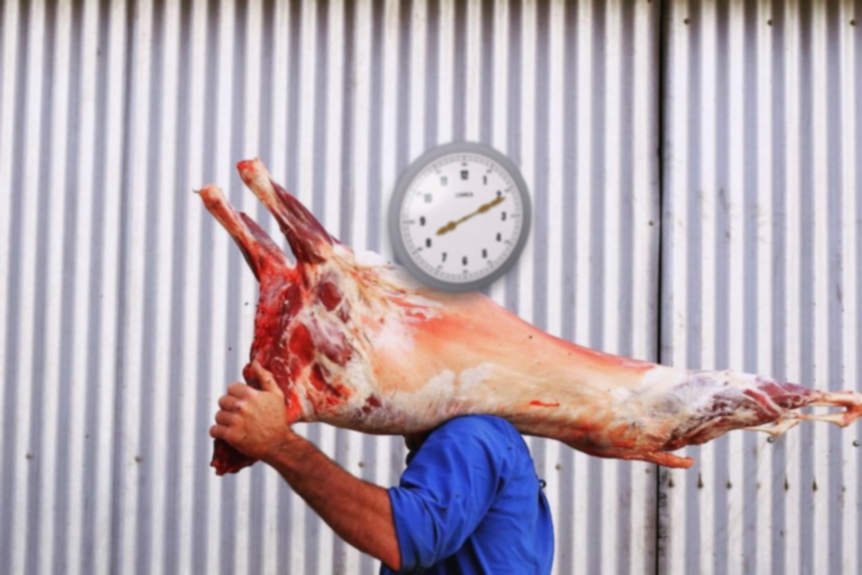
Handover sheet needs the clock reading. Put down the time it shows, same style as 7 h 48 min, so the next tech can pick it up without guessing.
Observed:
8 h 11 min
